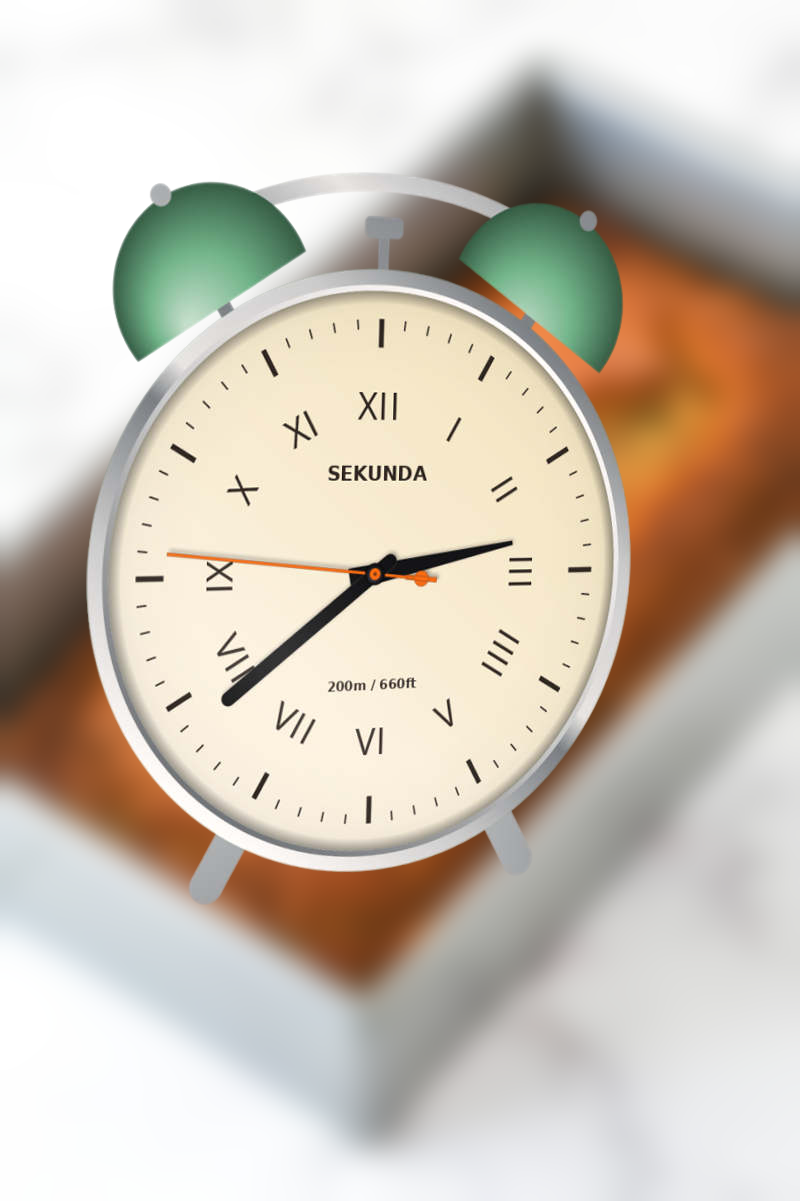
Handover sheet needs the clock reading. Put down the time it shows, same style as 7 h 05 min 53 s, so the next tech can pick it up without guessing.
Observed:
2 h 38 min 46 s
